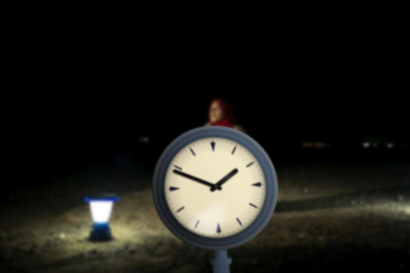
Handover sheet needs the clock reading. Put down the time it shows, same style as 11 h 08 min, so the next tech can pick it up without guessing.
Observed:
1 h 49 min
